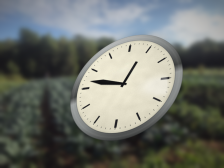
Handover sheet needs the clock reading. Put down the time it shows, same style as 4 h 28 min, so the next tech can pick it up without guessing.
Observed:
12 h 47 min
